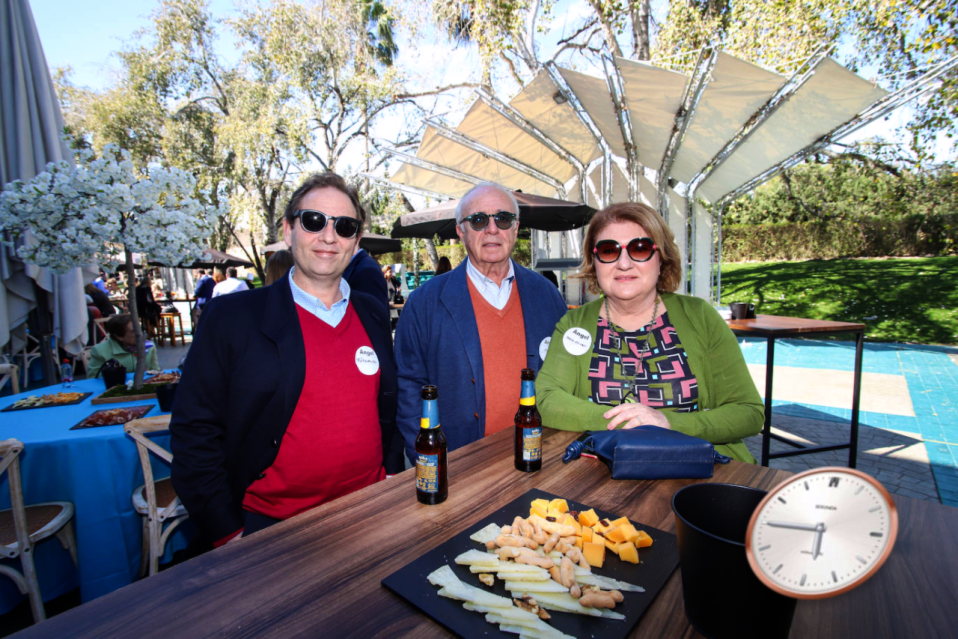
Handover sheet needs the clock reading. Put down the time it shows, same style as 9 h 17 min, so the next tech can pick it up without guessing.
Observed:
5 h 45 min
